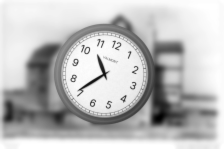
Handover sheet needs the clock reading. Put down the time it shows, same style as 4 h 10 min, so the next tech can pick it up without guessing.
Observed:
10 h 36 min
